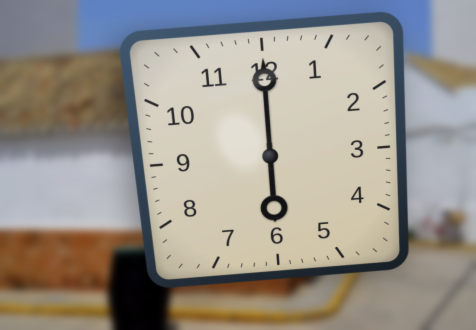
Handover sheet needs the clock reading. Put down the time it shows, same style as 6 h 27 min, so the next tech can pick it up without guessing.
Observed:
6 h 00 min
